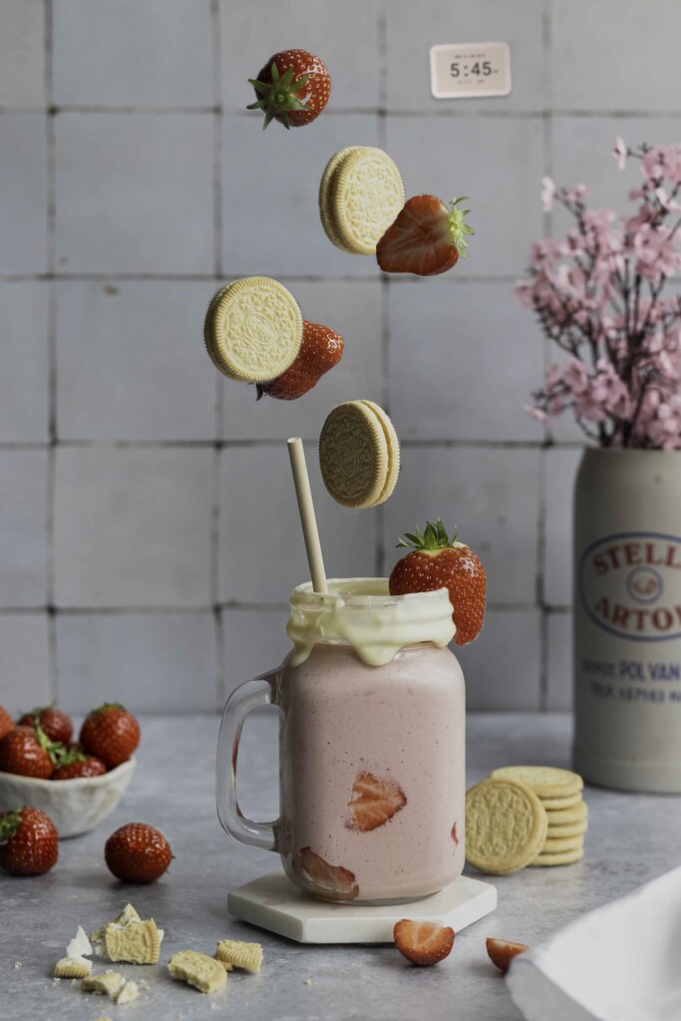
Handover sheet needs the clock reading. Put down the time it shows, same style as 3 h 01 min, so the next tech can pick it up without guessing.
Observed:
5 h 45 min
